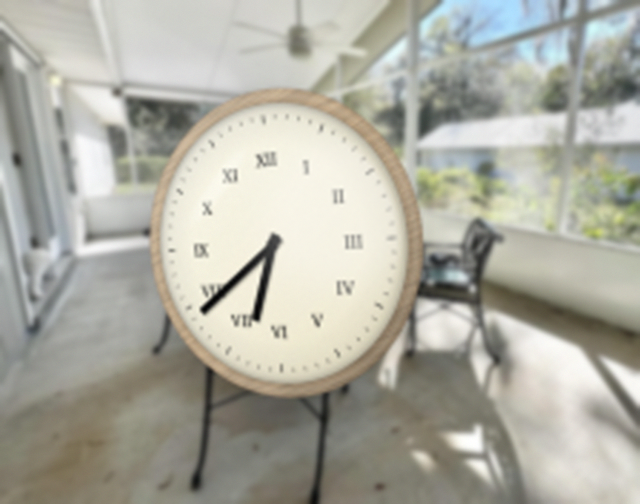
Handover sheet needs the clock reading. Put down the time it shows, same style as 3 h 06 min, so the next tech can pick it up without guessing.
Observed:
6 h 39 min
